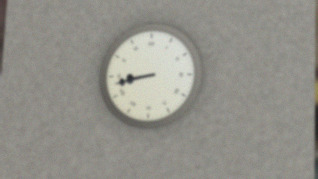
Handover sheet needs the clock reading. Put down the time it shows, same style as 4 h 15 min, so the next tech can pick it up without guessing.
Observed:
8 h 43 min
